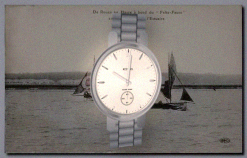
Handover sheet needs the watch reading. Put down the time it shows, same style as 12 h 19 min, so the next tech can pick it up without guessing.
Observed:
10 h 01 min
